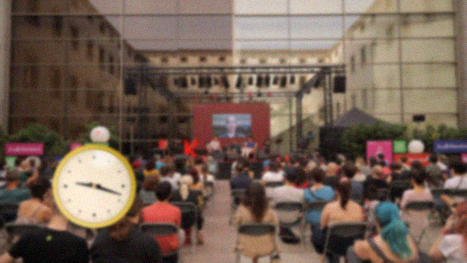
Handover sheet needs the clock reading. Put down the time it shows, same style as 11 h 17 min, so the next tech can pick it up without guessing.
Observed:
9 h 18 min
